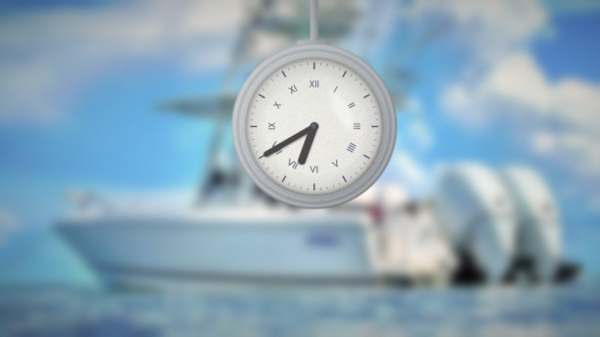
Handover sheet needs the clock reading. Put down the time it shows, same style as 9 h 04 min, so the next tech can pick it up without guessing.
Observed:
6 h 40 min
